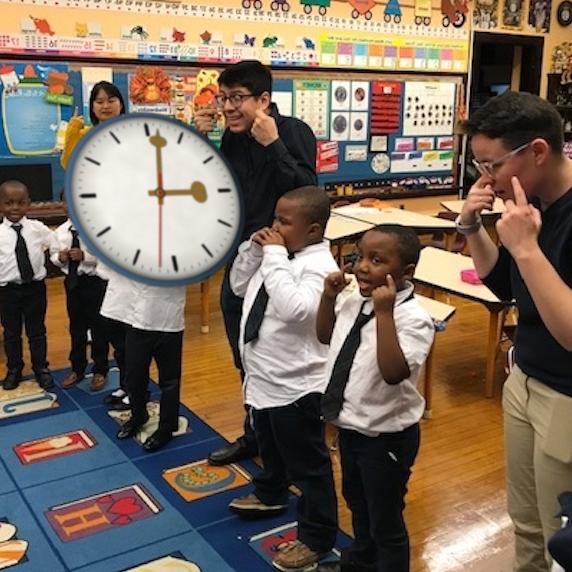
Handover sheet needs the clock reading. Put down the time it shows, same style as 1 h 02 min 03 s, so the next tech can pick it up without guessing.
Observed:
3 h 01 min 32 s
